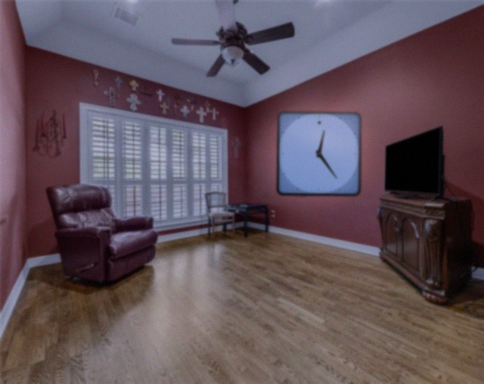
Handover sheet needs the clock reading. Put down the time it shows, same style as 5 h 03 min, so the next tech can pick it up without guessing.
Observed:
12 h 24 min
